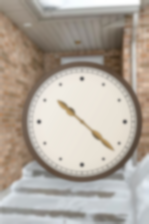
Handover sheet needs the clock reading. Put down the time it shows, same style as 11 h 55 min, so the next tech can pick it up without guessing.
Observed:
10 h 22 min
